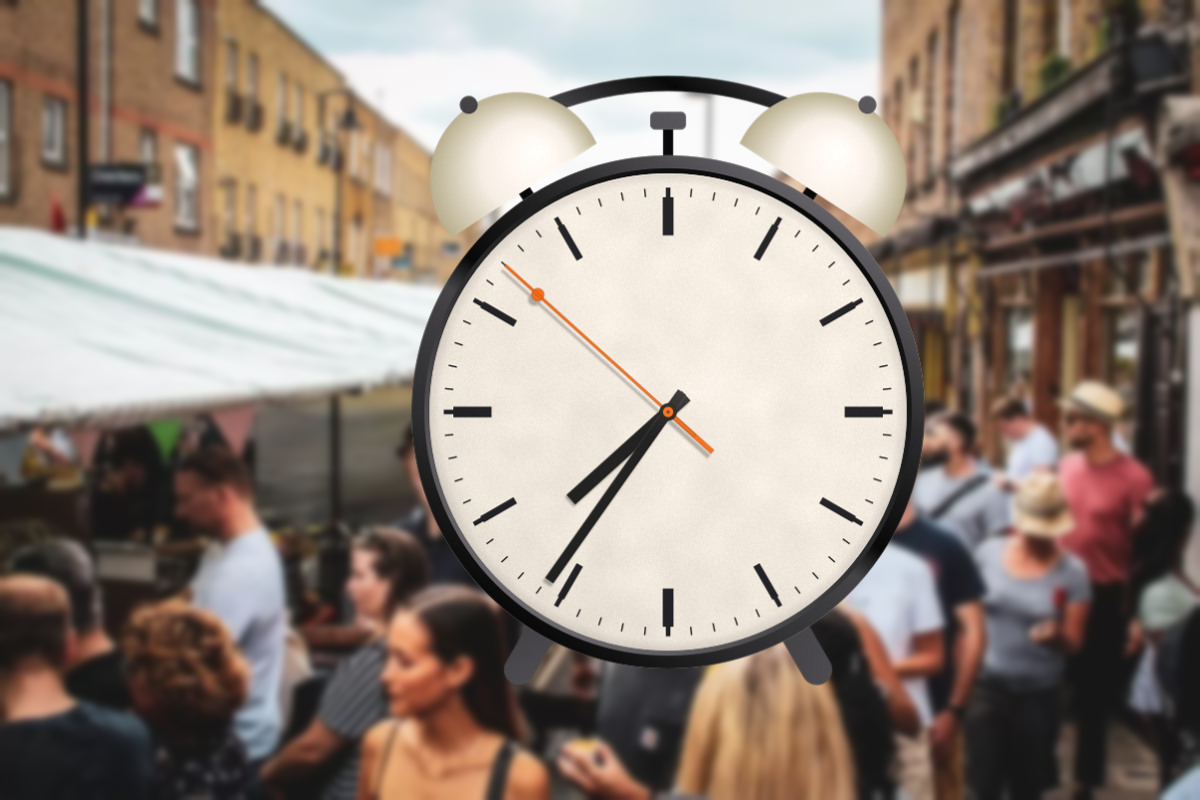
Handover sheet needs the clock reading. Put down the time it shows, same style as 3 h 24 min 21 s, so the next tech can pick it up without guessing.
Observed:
7 h 35 min 52 s
